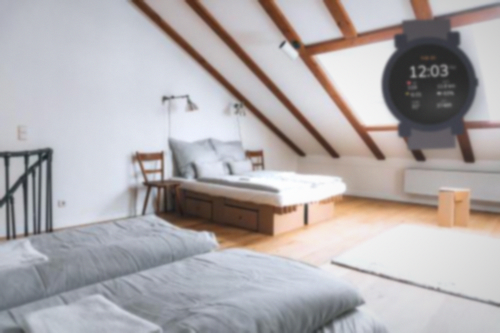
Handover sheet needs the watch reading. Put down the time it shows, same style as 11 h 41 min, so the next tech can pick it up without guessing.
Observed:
12 h 03 min
